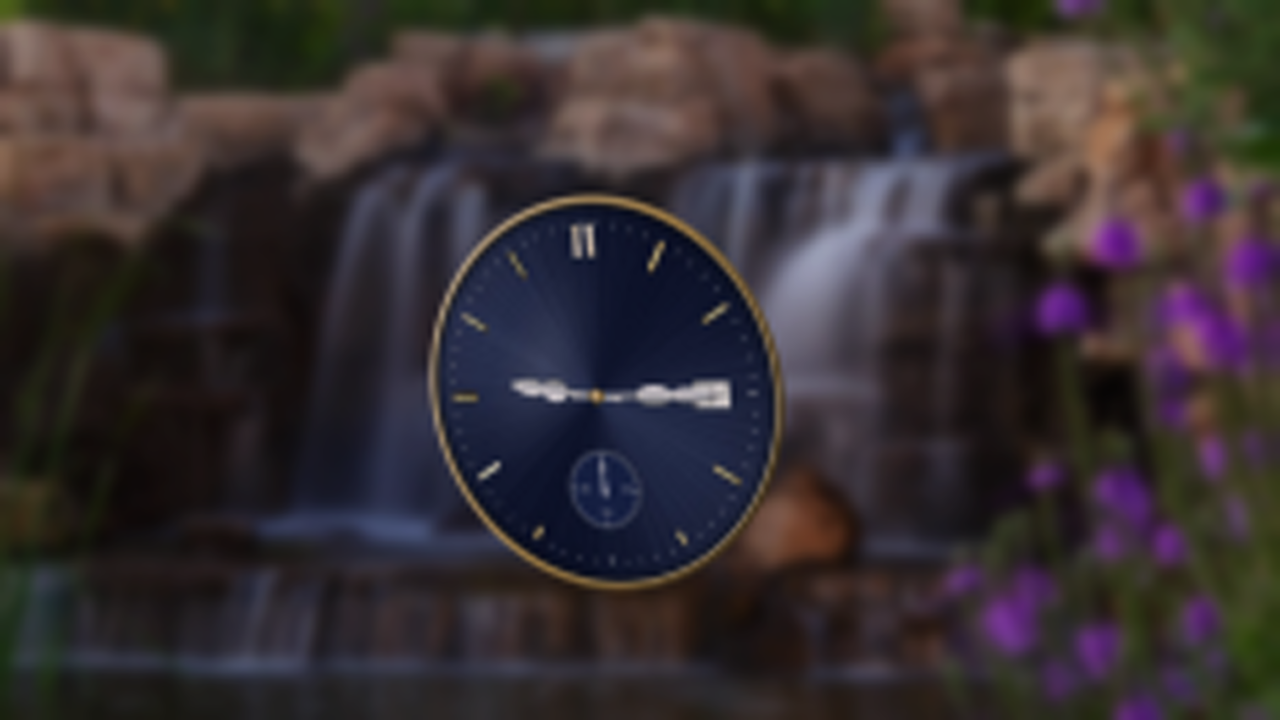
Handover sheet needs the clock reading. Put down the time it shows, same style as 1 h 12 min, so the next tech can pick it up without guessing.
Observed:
9 h 15 min
